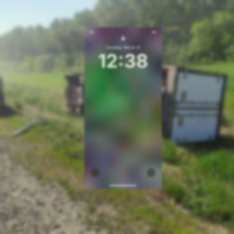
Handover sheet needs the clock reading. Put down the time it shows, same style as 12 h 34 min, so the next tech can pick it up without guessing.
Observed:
12 h 38 min
